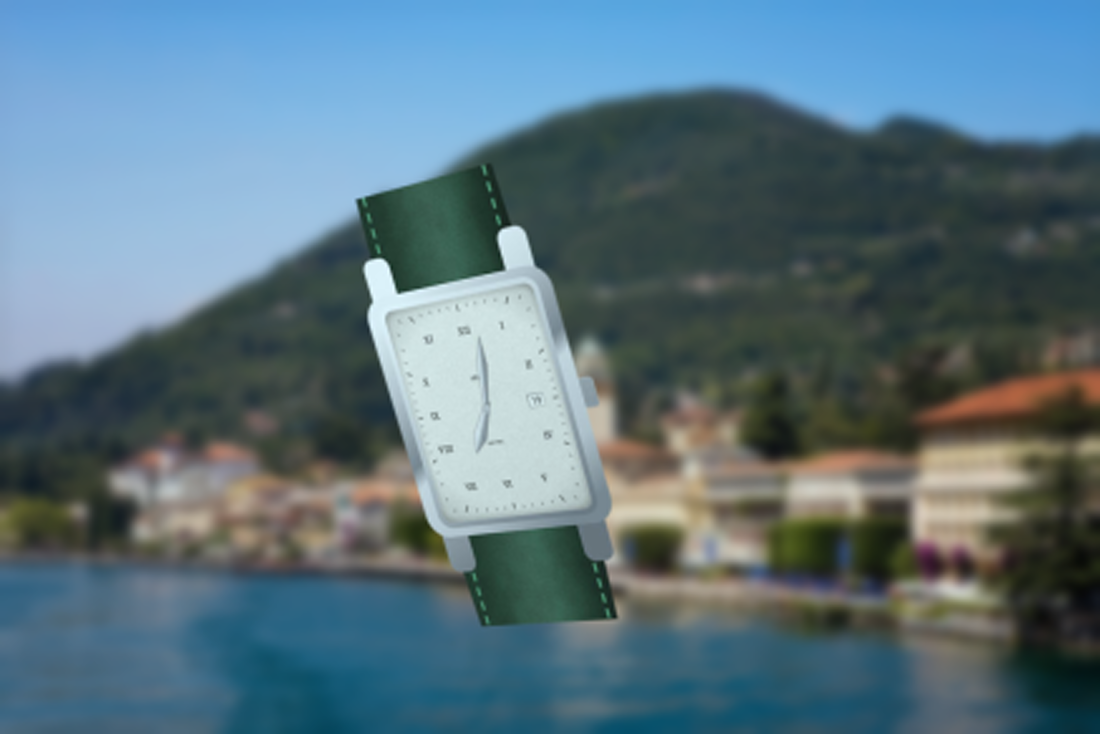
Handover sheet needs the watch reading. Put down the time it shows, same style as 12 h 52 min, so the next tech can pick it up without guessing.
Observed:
7 h 02 min
